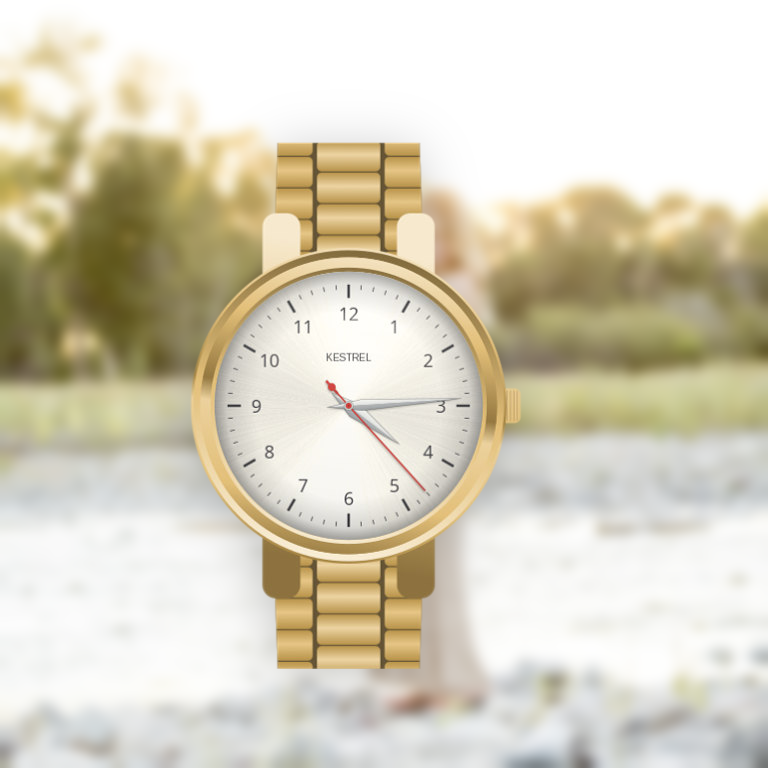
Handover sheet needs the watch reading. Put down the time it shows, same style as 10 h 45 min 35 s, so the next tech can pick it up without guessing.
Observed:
4 h 14 min 23 s
